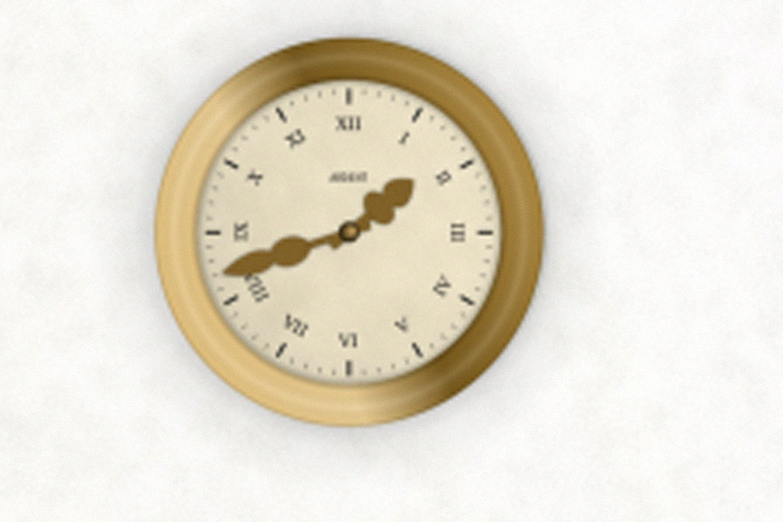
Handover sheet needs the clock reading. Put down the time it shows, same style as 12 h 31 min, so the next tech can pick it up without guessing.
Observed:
1 h 42 min
